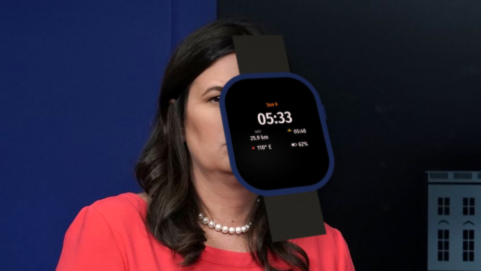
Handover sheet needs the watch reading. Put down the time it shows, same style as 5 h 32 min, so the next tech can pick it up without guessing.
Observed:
5 h 33 min
